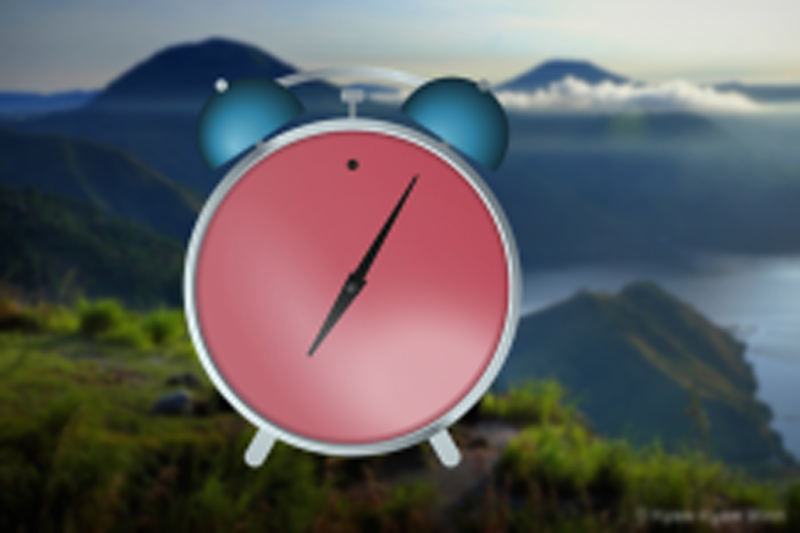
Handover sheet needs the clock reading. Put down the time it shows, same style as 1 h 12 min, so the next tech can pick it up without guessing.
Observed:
7 h 05 min
